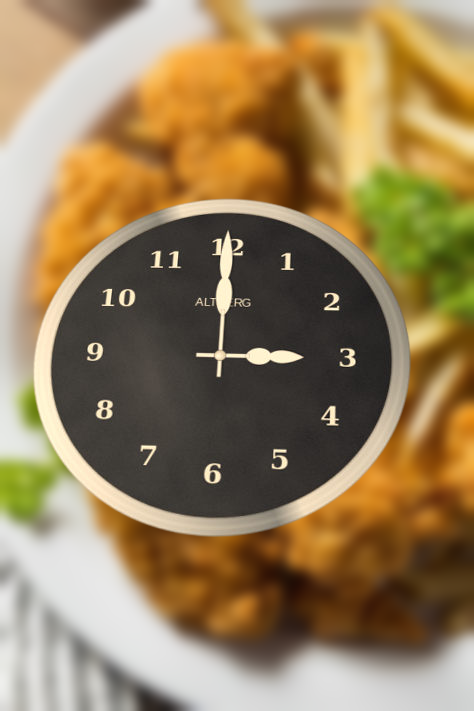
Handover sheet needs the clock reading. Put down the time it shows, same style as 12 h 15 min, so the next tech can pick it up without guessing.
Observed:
3 h 00 min
